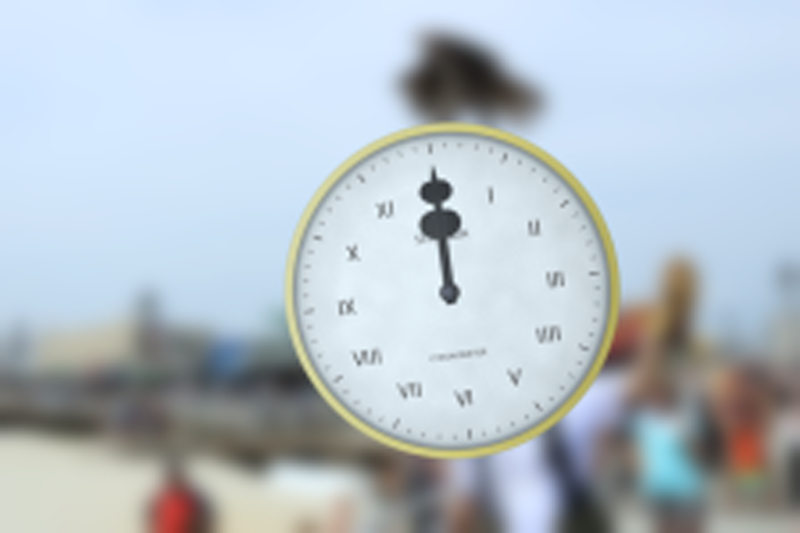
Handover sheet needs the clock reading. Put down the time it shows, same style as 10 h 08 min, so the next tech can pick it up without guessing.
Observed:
12 h 00 min
